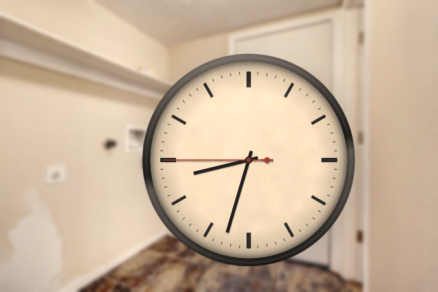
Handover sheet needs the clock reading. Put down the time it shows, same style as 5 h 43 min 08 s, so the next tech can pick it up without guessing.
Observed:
8 h 32 min 45 s
